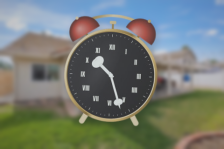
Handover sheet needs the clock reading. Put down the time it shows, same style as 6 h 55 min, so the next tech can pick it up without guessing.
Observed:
10 h 27 min
